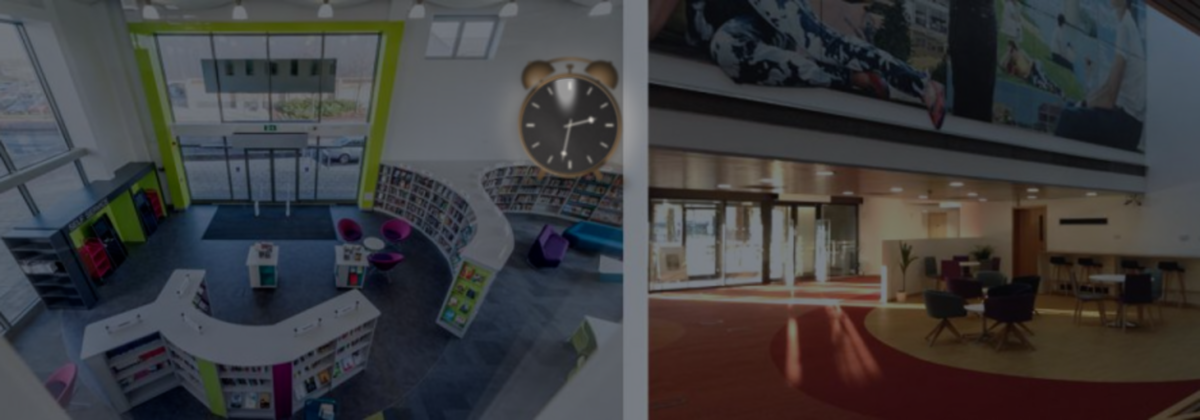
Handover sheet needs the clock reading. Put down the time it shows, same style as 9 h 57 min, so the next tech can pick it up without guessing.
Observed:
2 h 32 min
